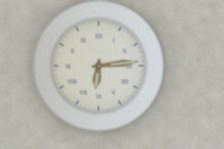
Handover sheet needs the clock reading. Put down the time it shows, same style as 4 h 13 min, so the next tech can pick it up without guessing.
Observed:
6 h 14 min
